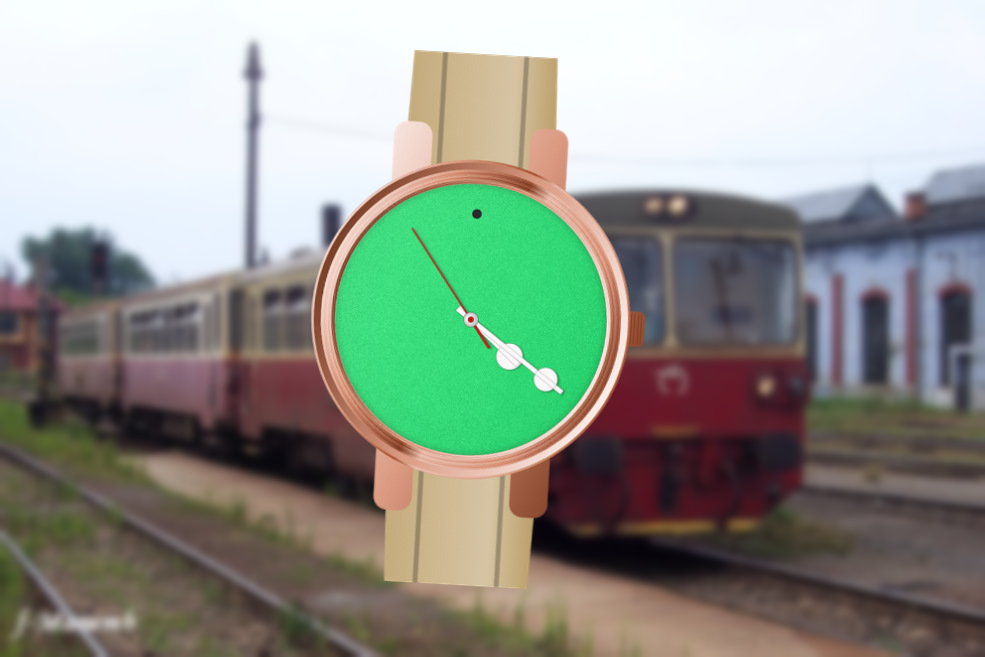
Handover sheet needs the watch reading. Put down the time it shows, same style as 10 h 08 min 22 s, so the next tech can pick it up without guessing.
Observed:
4 h 20 min 54 s
